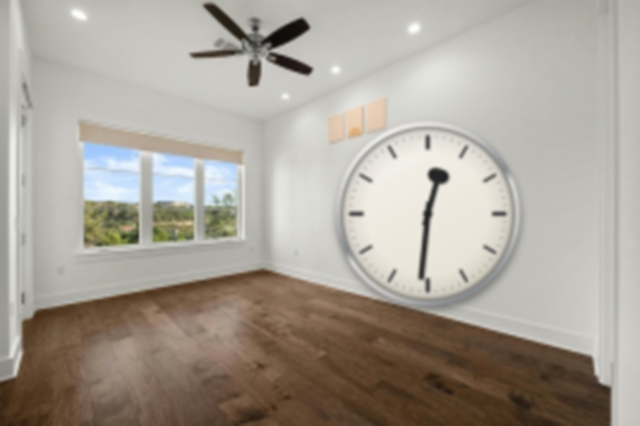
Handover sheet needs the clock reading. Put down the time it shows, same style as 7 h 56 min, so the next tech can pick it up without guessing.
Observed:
12 h 31 min
